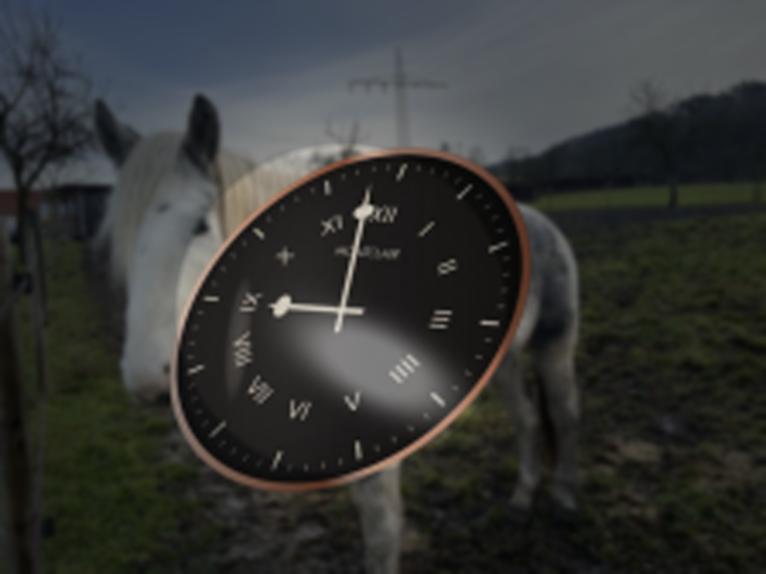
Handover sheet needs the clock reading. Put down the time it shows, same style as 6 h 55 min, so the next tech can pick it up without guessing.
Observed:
8 h 58 min
